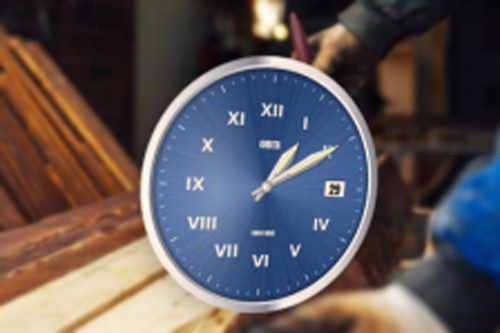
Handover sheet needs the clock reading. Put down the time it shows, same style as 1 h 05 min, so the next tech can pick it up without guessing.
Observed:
1 h 10 min
